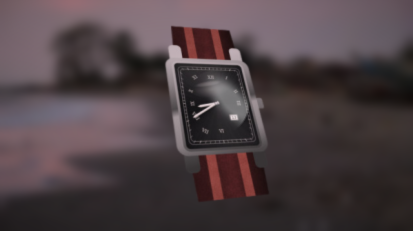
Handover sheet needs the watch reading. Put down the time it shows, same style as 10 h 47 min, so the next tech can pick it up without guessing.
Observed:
8 h 40 min
